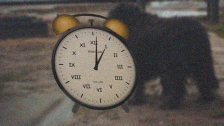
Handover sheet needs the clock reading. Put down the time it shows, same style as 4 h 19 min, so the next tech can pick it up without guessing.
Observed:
1 h 01 min
